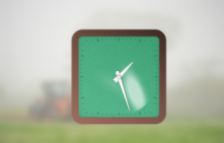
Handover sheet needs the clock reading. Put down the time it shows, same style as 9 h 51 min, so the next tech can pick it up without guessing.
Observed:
1 h 27 min
